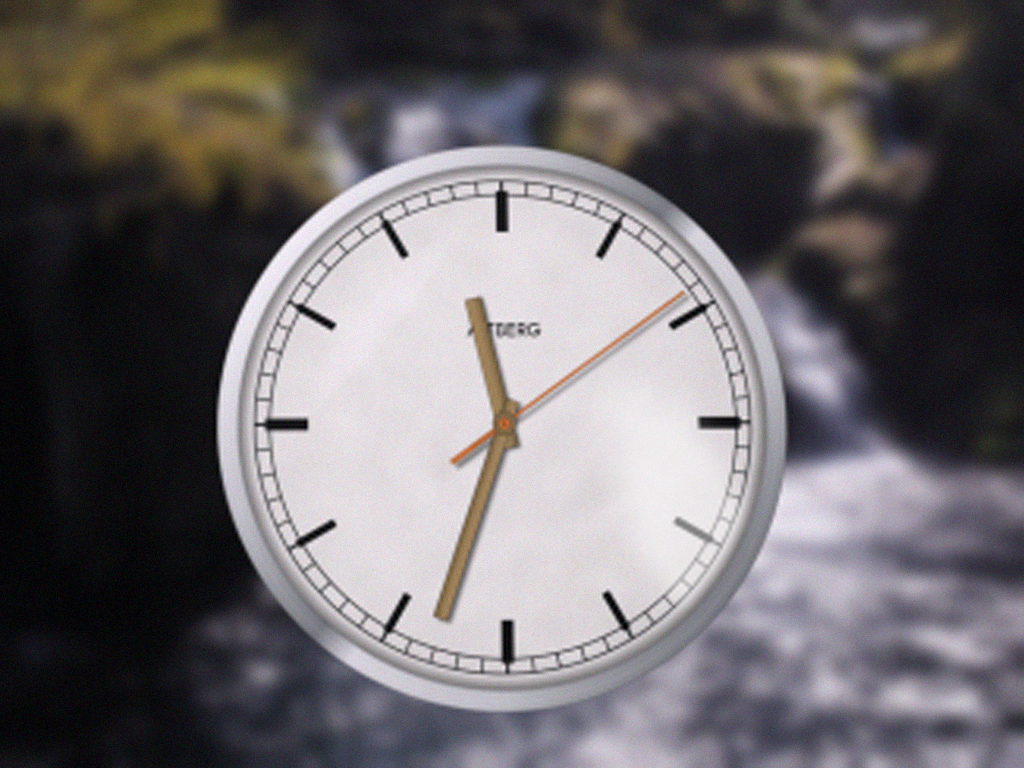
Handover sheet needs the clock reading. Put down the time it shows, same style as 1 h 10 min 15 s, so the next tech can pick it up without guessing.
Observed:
11 h 33 min 09 s
